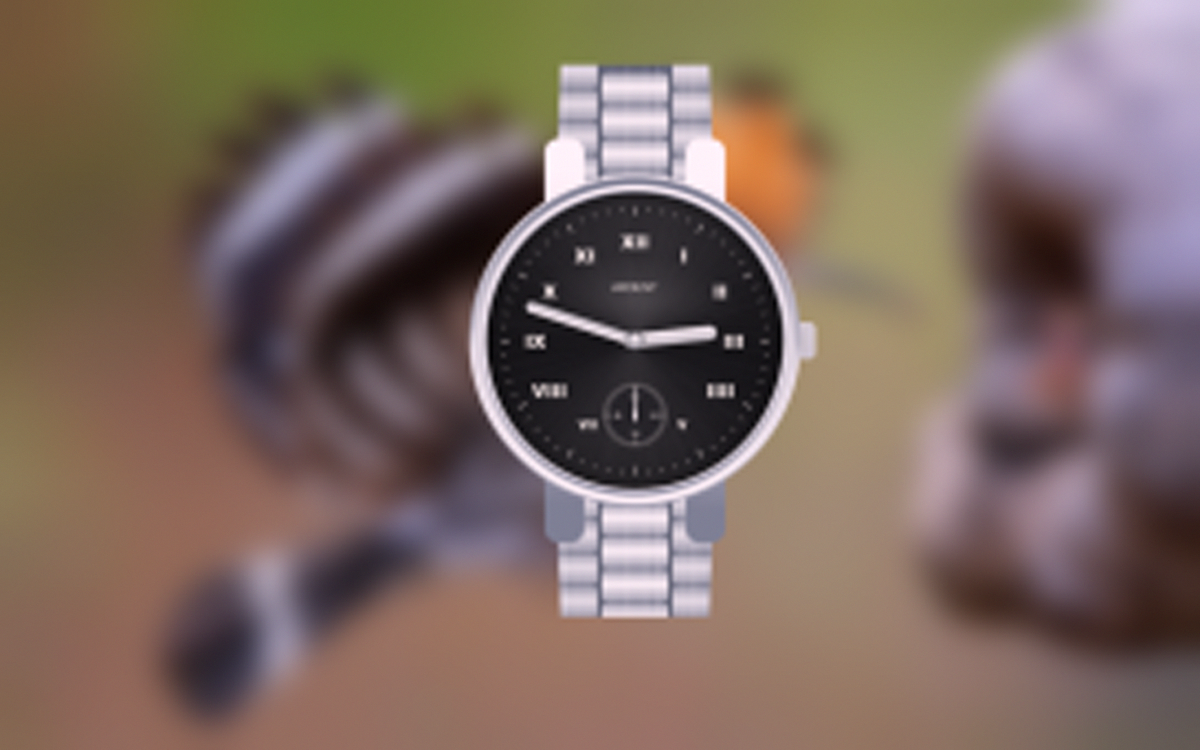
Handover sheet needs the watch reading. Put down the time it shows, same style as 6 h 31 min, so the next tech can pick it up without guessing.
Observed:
2 h 48 min
